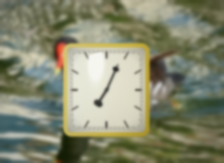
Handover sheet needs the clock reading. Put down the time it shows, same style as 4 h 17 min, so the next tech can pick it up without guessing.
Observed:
7 h 04 min
